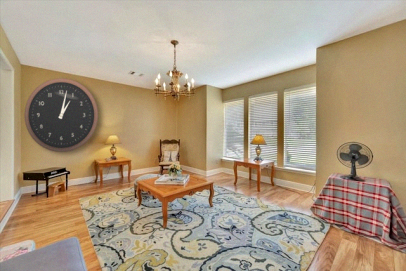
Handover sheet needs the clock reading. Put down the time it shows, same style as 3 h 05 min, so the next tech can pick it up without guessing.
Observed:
1 h 02 min
